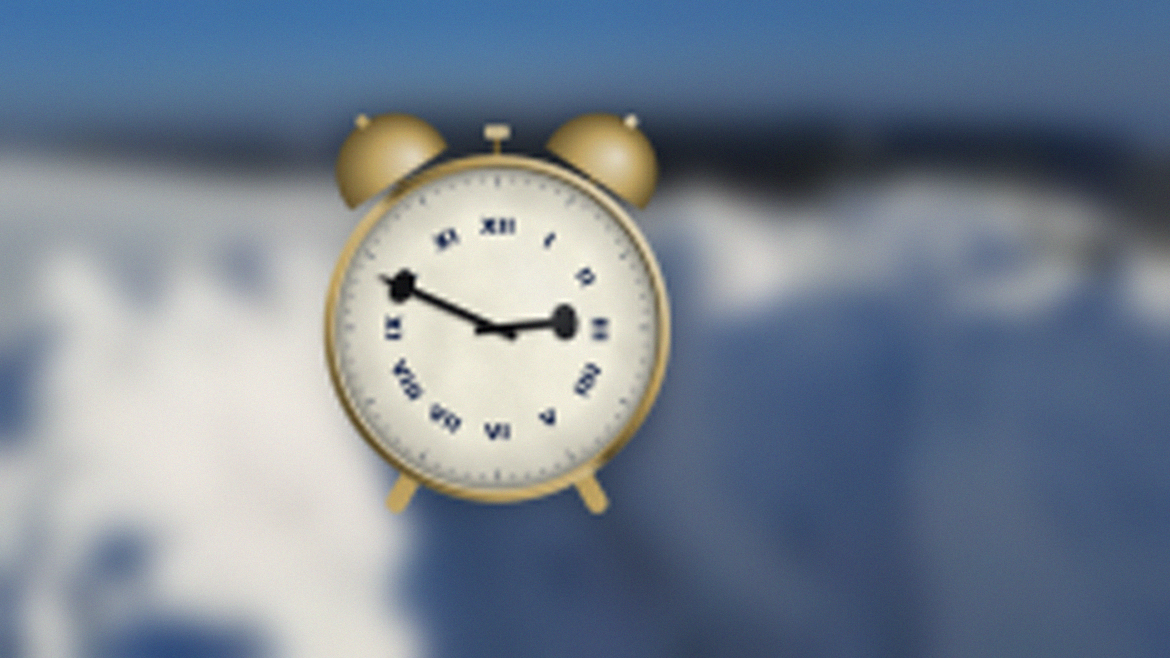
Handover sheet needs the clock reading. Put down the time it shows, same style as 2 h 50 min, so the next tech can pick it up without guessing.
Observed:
2 h 49 min
